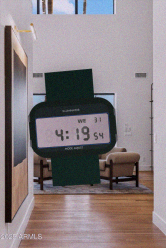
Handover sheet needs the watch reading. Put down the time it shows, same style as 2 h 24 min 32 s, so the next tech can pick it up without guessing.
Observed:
4 h 19 min 54 s
